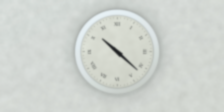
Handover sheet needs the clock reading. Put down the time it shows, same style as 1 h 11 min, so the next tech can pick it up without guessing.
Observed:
10 h 22 min
